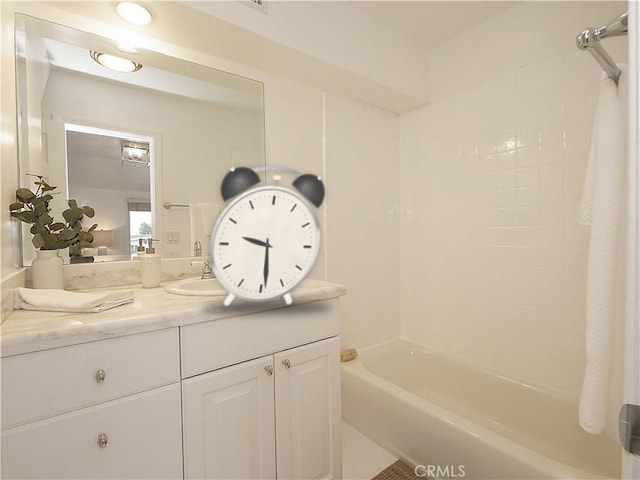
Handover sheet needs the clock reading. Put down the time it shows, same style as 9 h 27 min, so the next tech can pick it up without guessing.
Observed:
9 h 29 min
